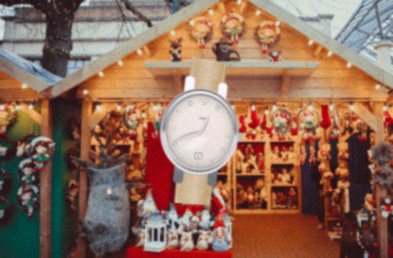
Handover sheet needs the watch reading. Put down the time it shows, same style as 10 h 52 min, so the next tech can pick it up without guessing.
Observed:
12 h 41 min
